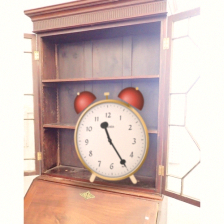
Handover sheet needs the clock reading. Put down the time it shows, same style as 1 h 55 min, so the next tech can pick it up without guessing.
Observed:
11 h 25 min
